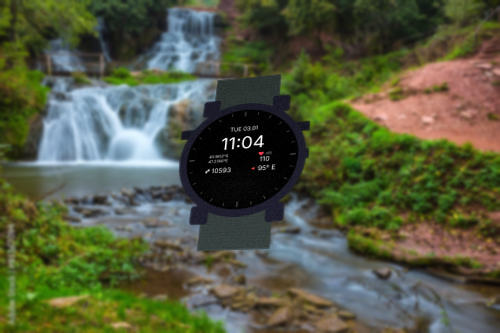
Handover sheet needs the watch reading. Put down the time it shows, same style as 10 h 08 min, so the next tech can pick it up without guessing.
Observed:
11 h 04 min
